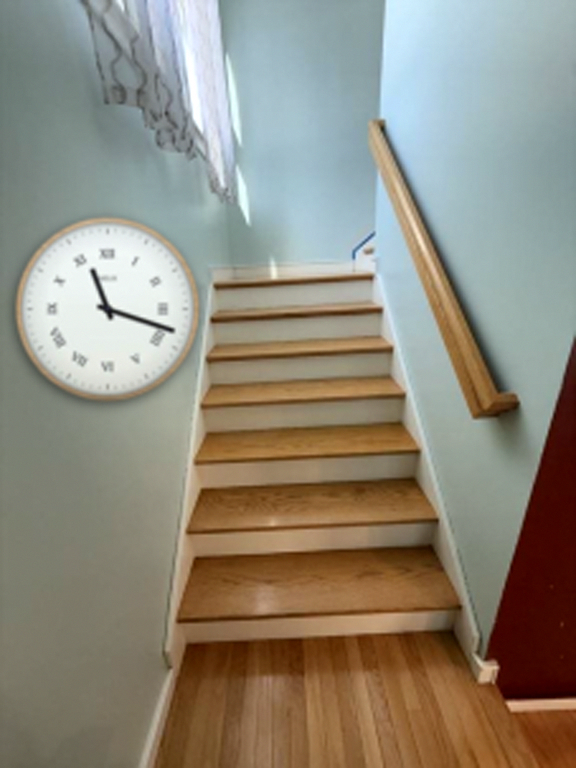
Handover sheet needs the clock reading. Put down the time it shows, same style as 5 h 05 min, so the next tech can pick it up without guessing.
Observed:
11 h 18 min
